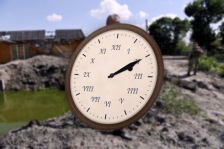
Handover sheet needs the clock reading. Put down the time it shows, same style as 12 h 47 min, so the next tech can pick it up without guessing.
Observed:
2 h 10 min
